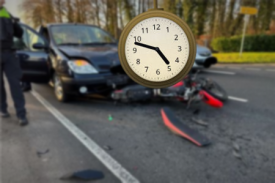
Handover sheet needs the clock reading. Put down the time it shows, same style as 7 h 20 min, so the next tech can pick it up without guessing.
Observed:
4 h 48 min
